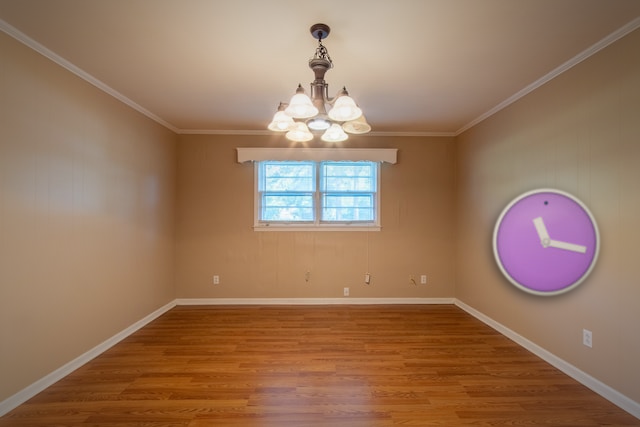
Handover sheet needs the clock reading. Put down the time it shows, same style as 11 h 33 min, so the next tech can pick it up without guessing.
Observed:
11 h 17 min
